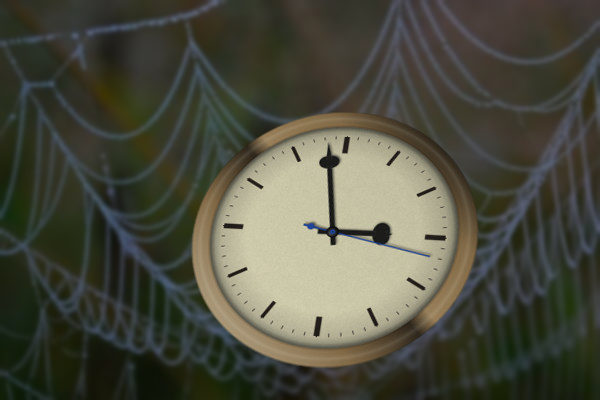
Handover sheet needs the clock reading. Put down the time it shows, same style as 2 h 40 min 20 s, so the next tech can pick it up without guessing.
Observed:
2 h 58 min 17 s
